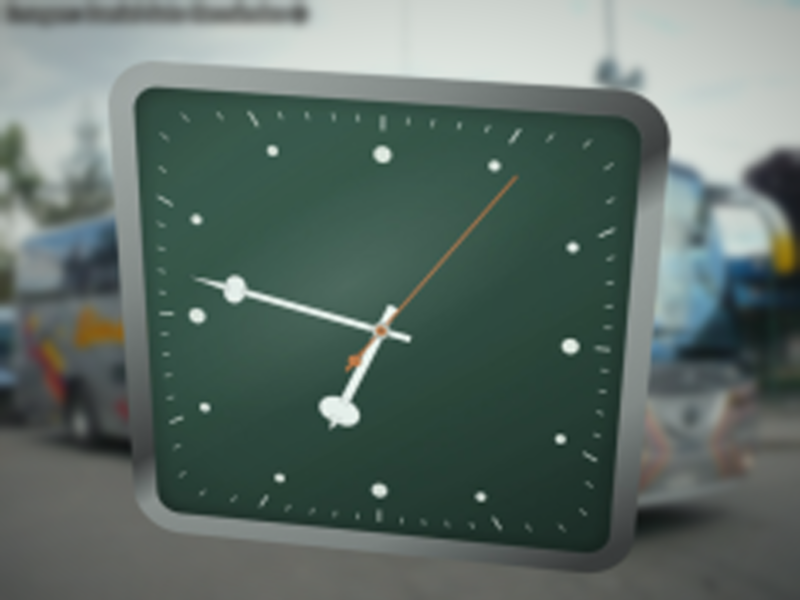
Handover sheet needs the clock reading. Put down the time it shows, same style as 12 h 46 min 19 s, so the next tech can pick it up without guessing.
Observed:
6 h 47 min 06 s
